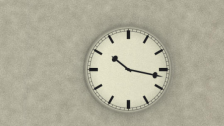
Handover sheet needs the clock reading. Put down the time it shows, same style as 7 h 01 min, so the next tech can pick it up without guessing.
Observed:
10 h 17 min
